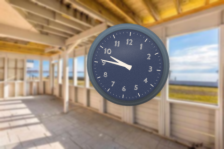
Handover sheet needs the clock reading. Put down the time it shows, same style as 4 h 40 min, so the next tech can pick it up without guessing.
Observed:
9 h 46 min
